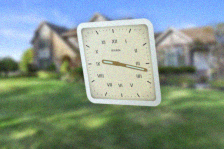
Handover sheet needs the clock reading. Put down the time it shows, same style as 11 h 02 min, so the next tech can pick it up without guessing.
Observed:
9 h 17 min
